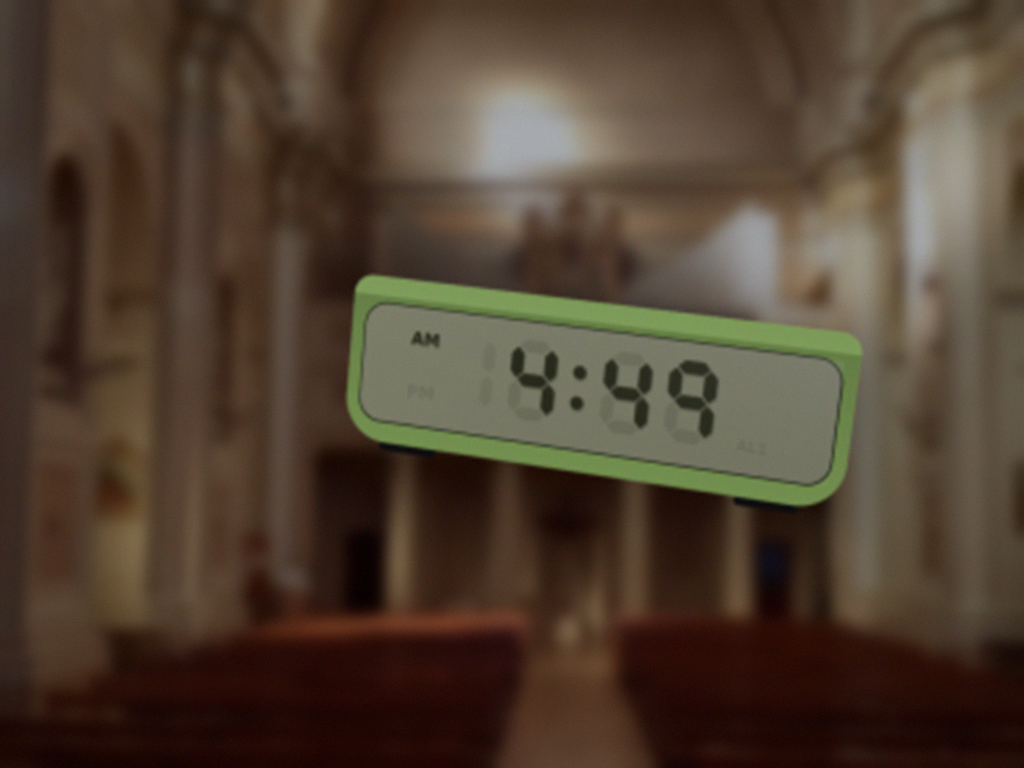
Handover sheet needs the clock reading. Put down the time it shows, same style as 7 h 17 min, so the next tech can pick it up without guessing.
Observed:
4 h 49 min
